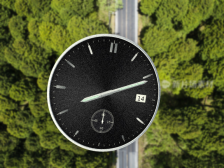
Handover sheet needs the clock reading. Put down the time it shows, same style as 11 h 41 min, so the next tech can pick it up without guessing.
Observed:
8 h 11 min
